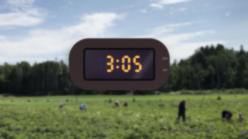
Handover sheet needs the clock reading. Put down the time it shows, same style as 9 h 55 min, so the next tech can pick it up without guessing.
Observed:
3 h 05 min
